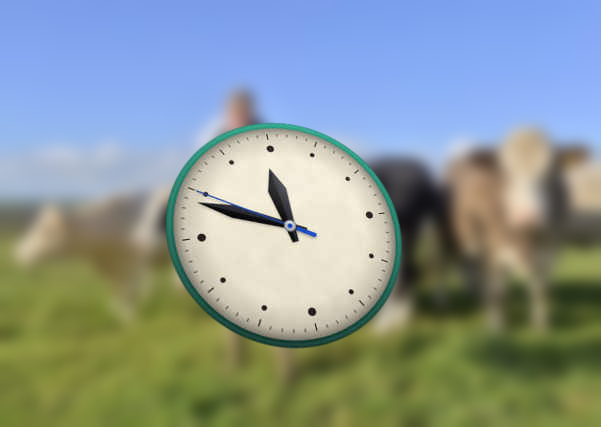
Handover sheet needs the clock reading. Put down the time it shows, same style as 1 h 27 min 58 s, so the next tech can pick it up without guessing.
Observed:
11 h 48 min 50 s
